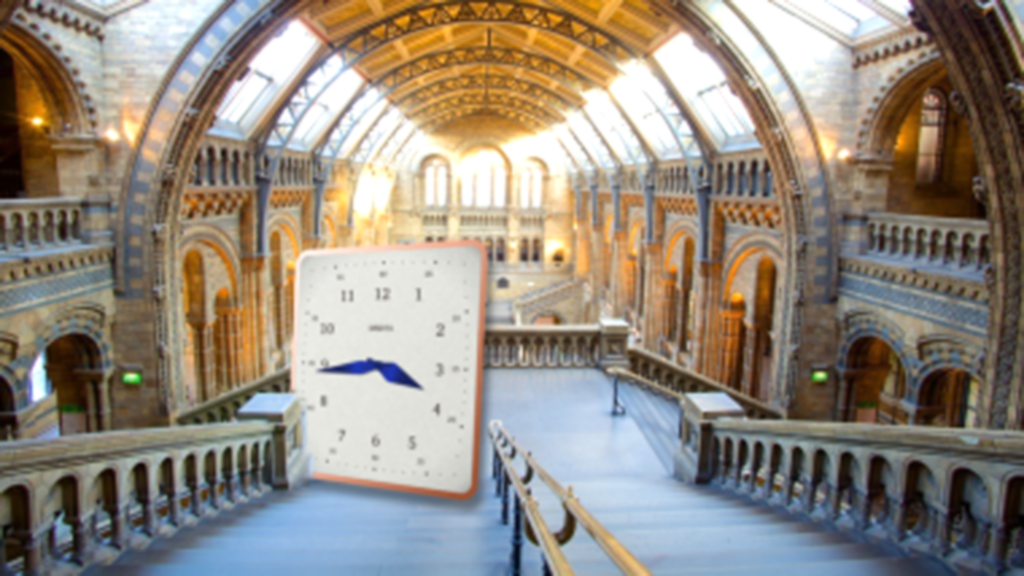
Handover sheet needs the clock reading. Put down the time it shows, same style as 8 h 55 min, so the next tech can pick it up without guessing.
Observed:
3 h 44 min
